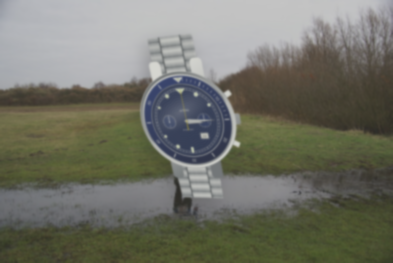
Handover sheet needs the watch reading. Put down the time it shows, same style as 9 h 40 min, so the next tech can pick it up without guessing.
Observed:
3 h 15 min
